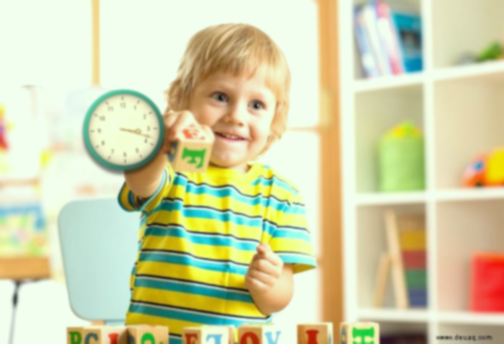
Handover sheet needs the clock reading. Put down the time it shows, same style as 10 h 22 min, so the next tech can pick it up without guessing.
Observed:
3 h 18 min
